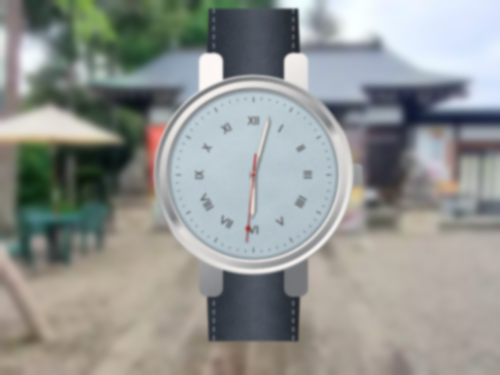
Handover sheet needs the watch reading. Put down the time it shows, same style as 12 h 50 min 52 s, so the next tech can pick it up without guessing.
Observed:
6 h 02 min 31 s
